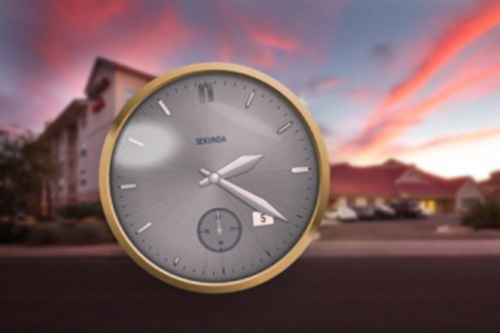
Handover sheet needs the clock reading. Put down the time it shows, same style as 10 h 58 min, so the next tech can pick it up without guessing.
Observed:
2 h 21 min
